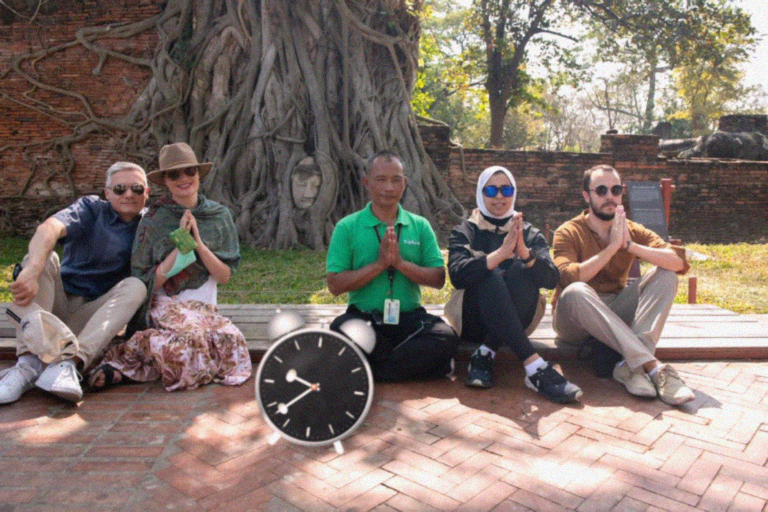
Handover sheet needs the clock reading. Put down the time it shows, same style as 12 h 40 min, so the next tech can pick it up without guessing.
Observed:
9 h 38 min
